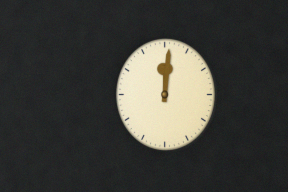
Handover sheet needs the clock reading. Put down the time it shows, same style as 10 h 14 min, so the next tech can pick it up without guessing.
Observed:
12 h 01 min
